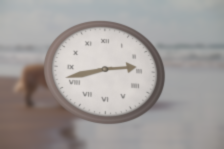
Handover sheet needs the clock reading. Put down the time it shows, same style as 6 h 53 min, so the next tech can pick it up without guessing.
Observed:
2 h 42 min
